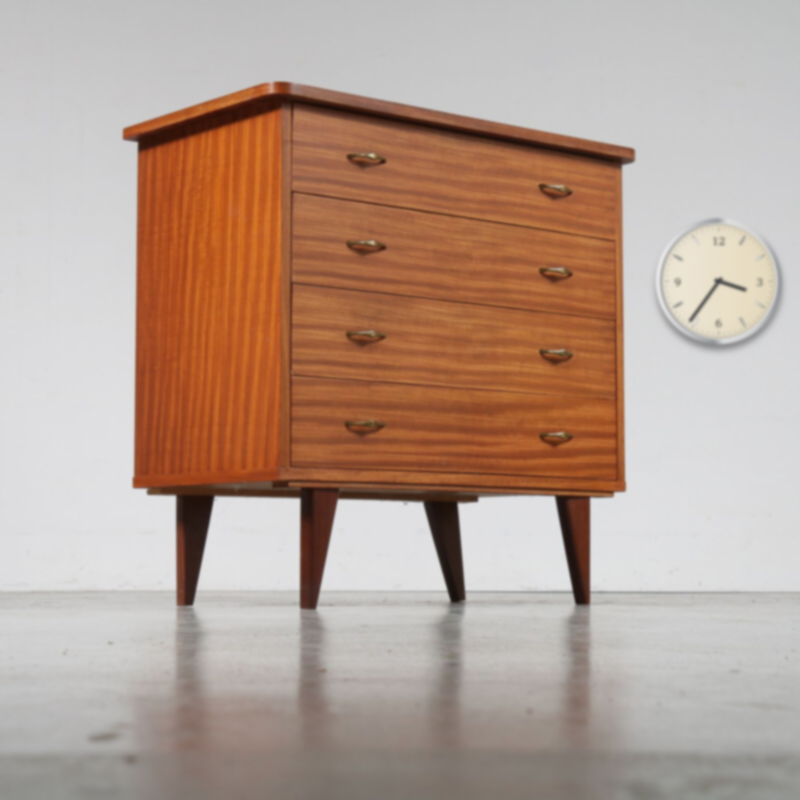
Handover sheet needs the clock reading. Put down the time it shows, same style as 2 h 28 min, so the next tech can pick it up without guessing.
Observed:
3 h 36 min
